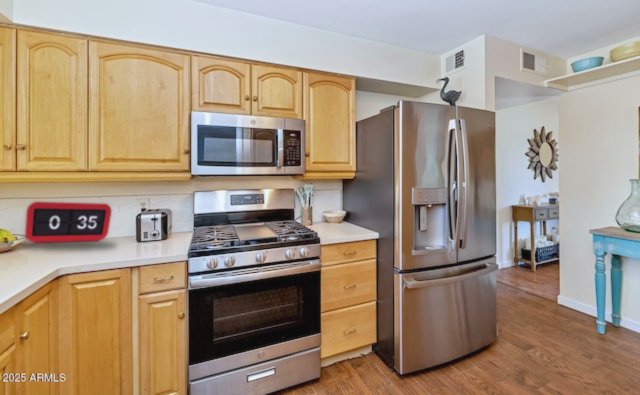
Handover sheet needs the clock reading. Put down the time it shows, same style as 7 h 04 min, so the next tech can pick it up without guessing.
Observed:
0 h 35 min
